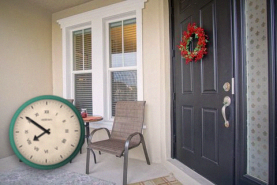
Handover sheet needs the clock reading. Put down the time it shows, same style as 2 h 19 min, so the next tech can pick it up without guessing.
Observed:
7 h 51 min
